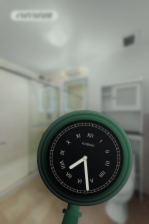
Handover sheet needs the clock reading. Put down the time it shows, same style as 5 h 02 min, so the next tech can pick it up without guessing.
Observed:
7 h 27 min
